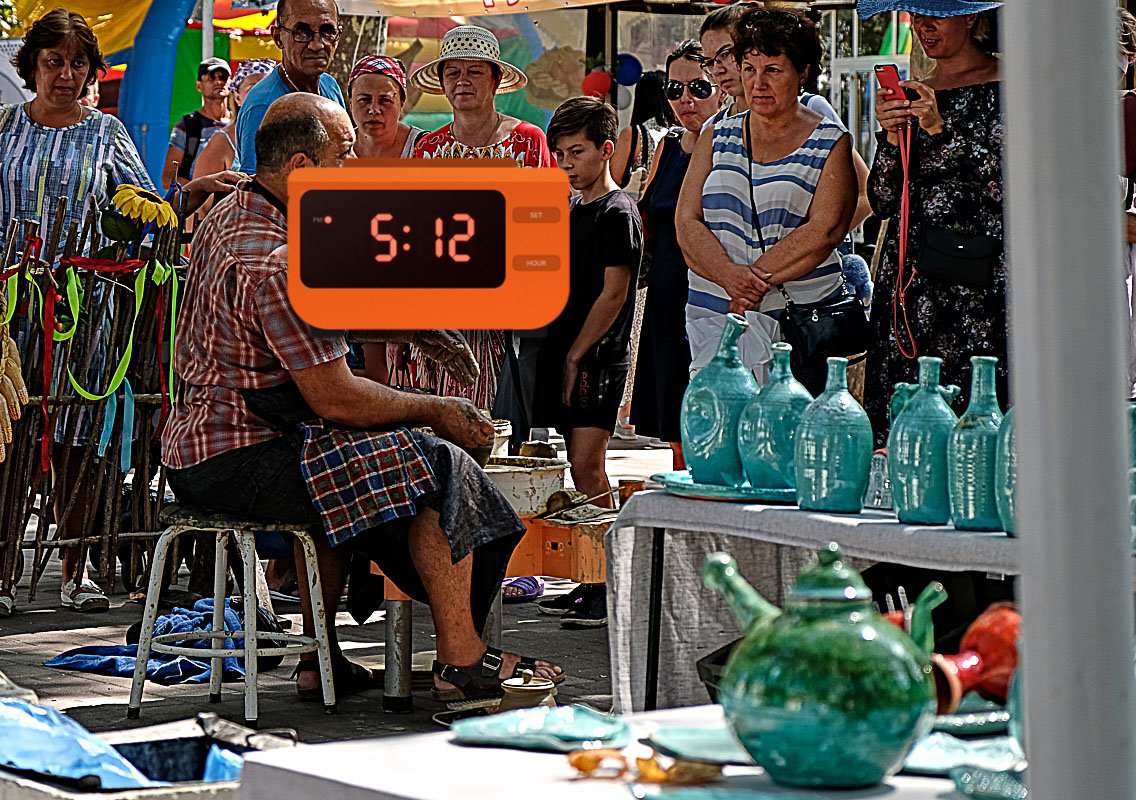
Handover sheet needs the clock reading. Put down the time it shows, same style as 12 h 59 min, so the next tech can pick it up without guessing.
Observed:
5 h 12 min
